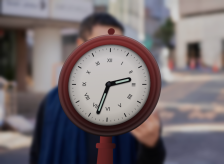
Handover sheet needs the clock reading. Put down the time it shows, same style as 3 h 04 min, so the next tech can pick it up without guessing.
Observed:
2 h 33 min
